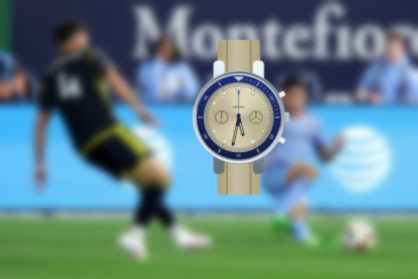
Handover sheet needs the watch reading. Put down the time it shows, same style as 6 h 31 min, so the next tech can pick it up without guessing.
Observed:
5 h 32 min
